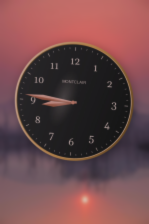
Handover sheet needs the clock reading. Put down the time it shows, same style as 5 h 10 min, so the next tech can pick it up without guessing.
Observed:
8 h 46 min
